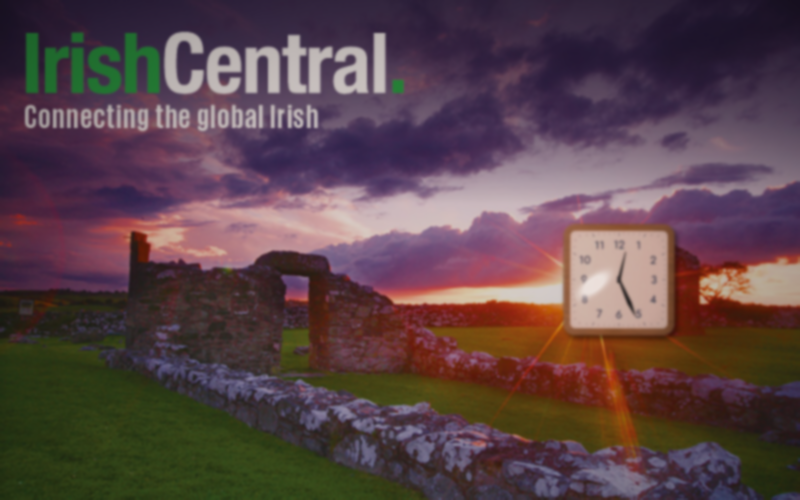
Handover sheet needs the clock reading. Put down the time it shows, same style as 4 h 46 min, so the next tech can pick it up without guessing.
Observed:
12 h 26 min
